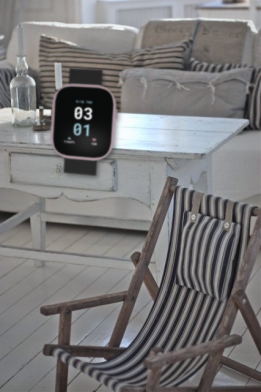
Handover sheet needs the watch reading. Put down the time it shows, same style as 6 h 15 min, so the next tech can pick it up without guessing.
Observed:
3 h 01 min
